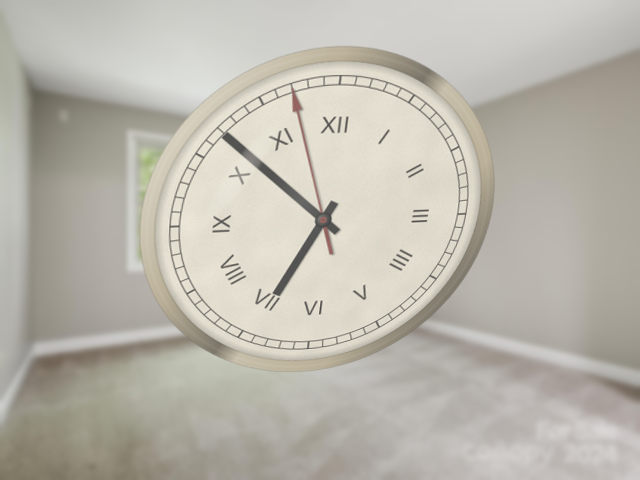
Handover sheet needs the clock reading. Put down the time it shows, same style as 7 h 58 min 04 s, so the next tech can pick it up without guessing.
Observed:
6 h 51 min 57 s
